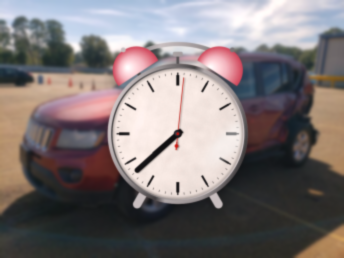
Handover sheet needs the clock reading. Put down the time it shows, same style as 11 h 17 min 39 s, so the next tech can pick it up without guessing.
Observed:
7 h 38 min 01 s
